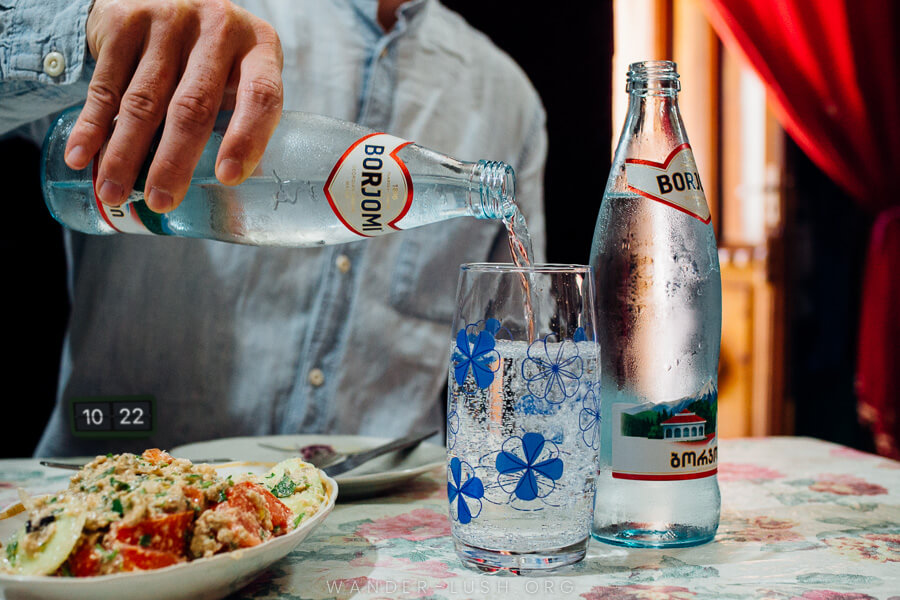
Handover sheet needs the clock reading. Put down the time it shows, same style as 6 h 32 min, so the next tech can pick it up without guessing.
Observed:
10 h 22 min
